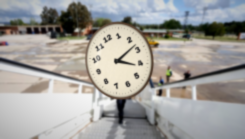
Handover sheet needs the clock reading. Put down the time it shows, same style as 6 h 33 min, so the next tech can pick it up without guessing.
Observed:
4 h 13 min
